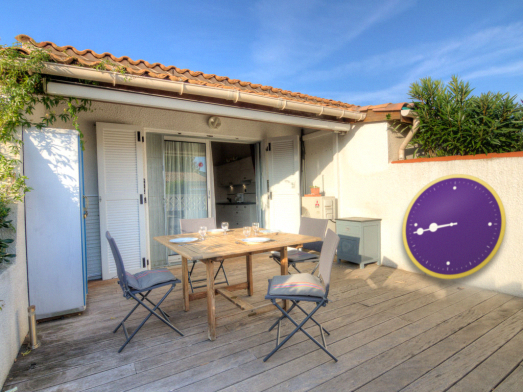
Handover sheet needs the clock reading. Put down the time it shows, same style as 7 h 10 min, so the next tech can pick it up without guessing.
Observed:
8 h 43 min
